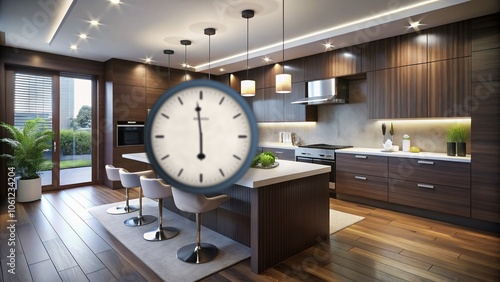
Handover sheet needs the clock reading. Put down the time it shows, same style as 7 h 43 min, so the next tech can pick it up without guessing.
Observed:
5 h 59 min
